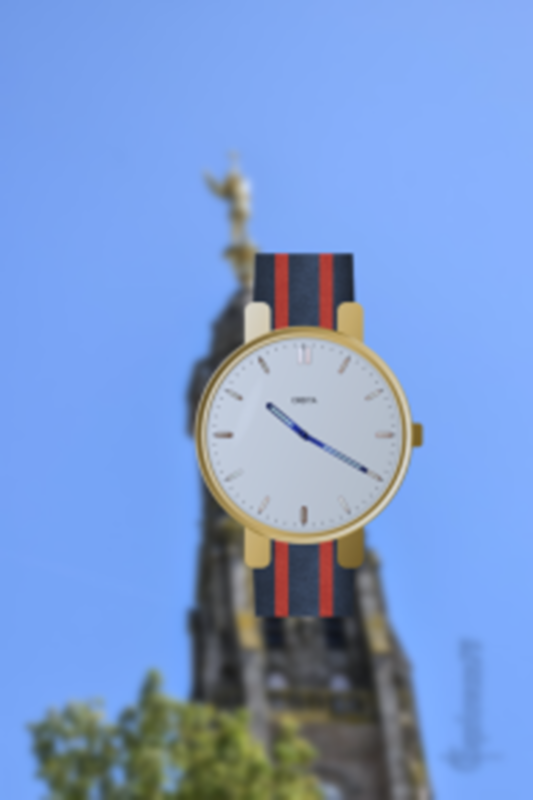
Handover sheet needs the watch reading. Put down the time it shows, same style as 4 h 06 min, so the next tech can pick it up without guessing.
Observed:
10 h 20 min
